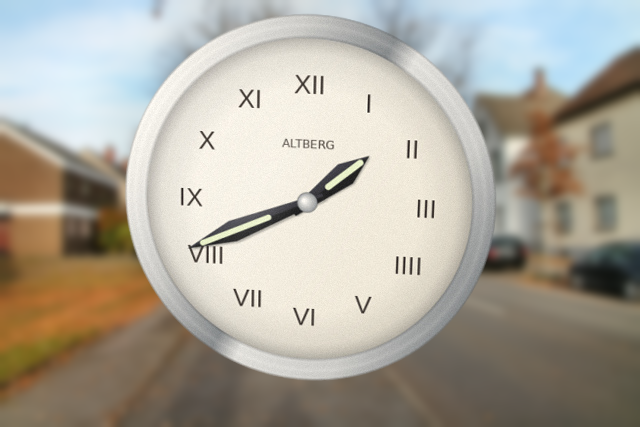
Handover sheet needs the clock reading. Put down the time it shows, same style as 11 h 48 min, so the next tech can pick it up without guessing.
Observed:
1 h 41 min
